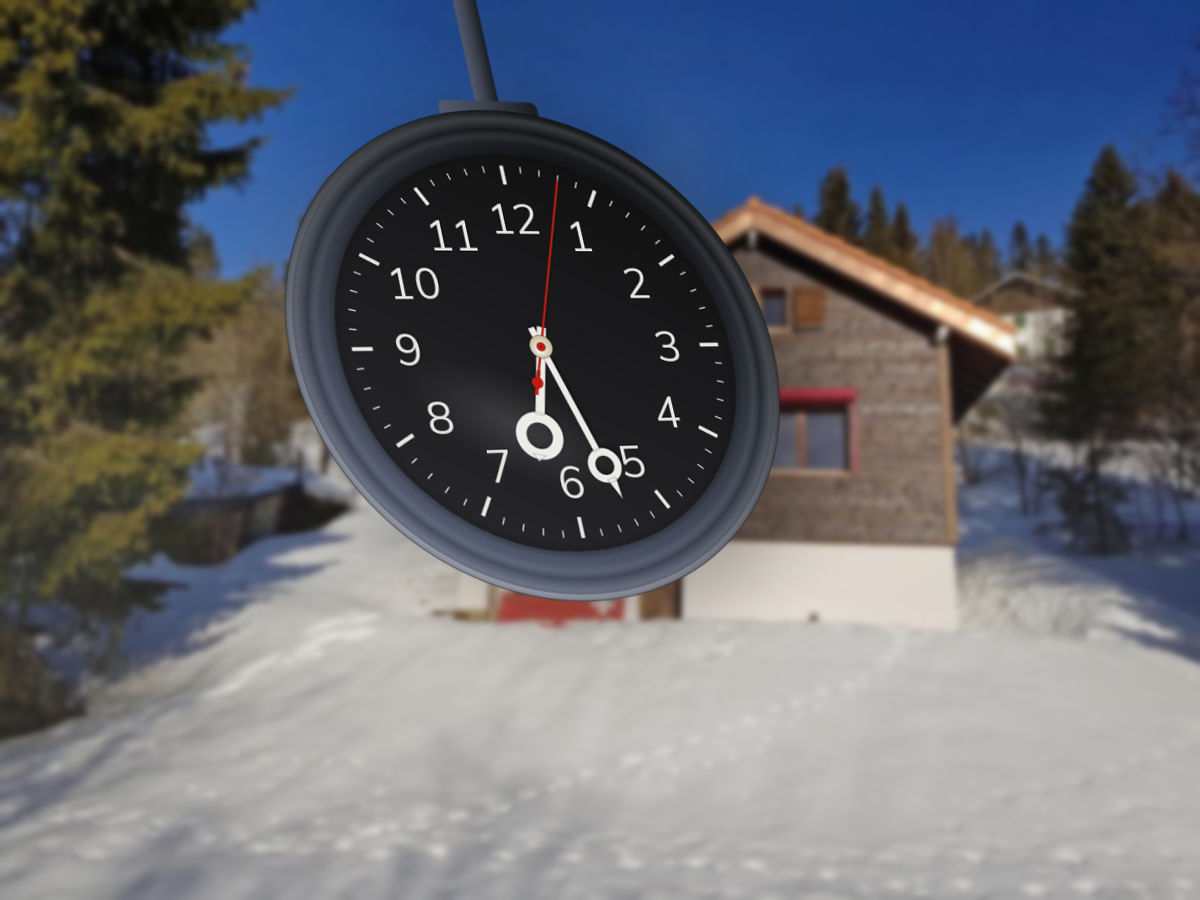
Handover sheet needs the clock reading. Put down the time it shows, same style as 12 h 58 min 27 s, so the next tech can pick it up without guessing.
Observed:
6 h 27 min 03 s
